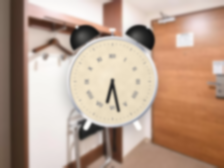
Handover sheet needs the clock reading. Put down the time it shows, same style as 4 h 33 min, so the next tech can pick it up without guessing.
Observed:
6 h 28 min
